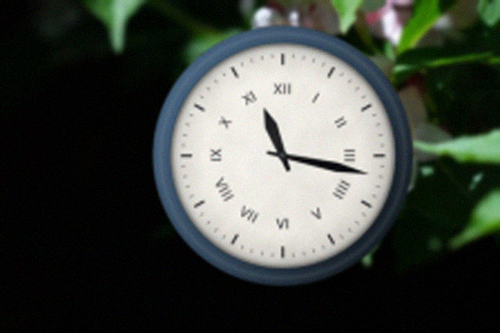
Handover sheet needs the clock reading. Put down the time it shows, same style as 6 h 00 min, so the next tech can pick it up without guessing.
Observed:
11 h 17 min
